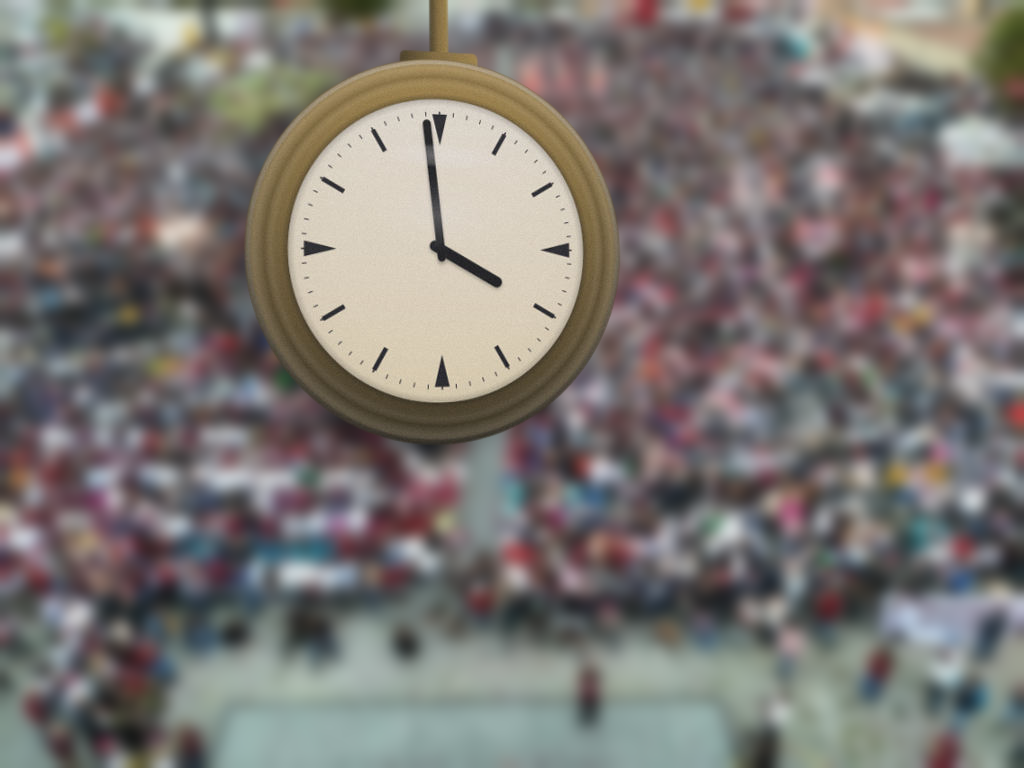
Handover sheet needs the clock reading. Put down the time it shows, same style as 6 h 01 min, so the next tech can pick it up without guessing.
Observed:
3 h 59 min
